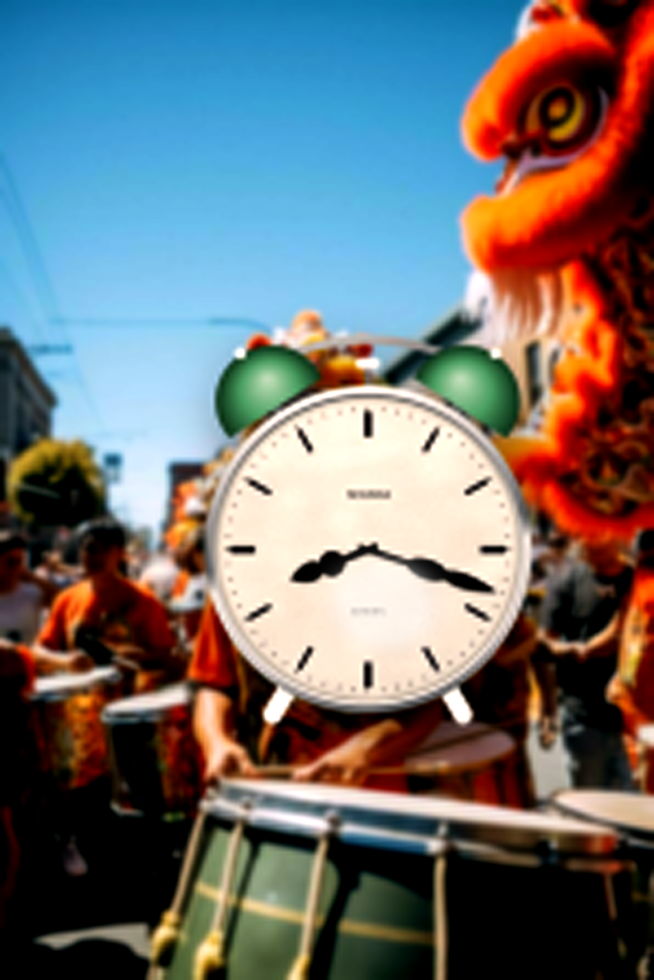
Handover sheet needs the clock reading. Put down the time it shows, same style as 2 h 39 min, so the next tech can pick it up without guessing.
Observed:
8 h 18 min
